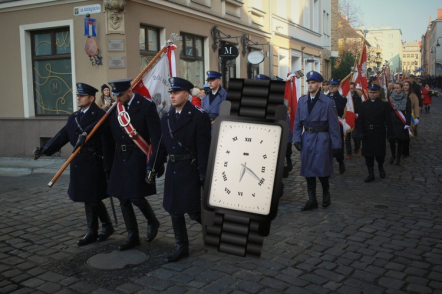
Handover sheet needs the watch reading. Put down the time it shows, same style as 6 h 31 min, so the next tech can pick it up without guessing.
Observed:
6 h 20 min
